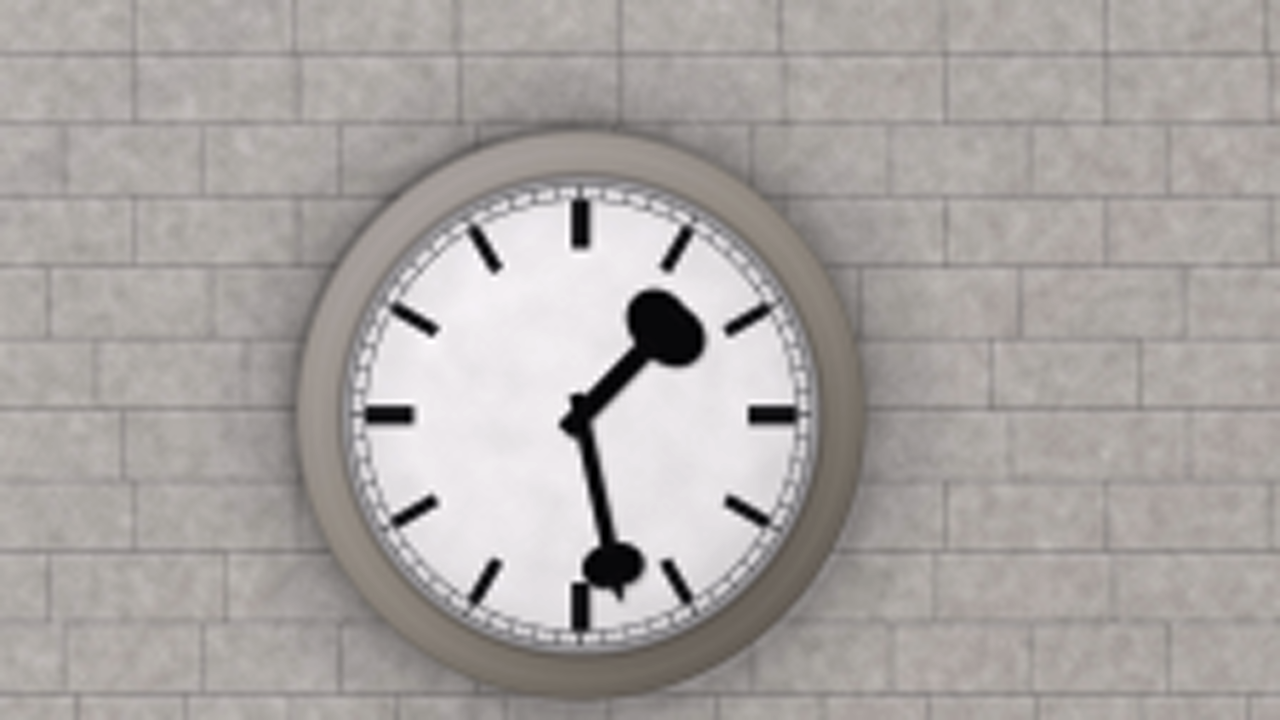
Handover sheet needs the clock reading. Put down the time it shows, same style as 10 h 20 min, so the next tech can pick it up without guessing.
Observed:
1 h 28 min
